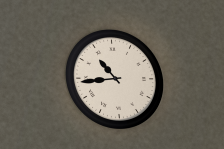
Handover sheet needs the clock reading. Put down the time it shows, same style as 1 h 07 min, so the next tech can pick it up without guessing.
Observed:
10 h 44 min
